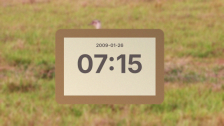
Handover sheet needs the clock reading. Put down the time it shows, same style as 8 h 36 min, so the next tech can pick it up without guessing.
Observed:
7 h 15 min
